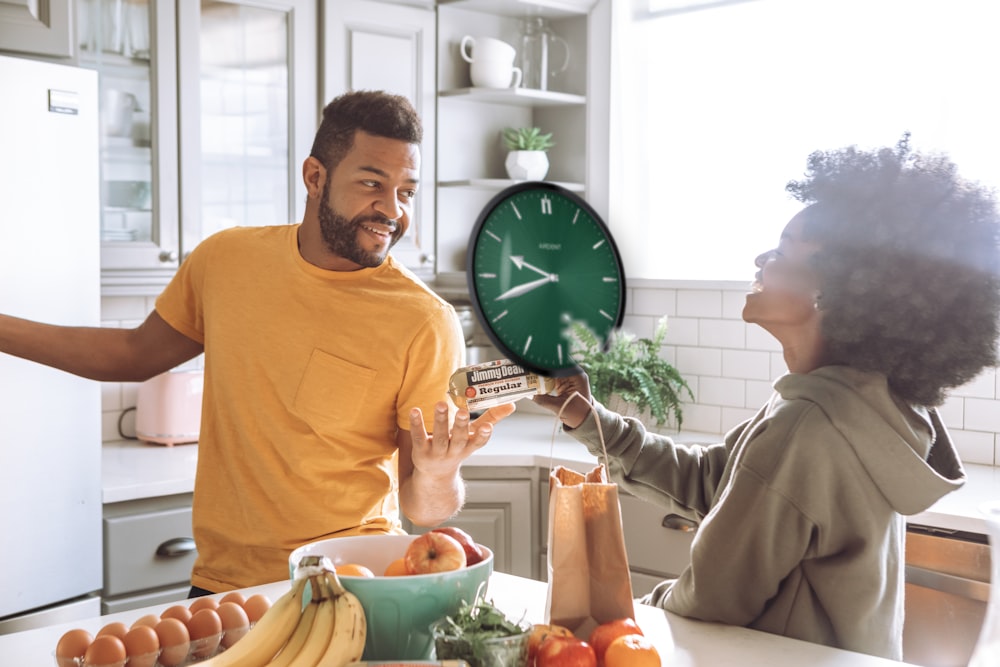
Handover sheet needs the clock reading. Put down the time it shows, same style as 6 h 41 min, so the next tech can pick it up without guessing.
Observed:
9 h 42 min
